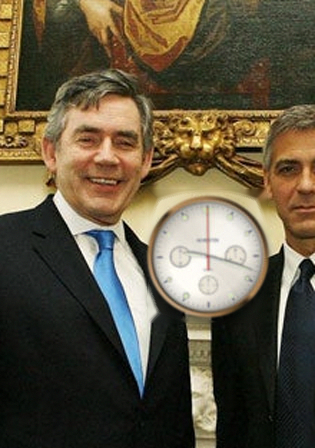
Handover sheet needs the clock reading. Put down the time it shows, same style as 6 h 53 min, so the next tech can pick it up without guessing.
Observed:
9 h 18 min
